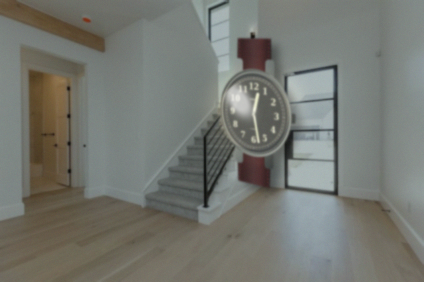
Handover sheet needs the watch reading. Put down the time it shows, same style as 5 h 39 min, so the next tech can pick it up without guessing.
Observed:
12 h 28 min
